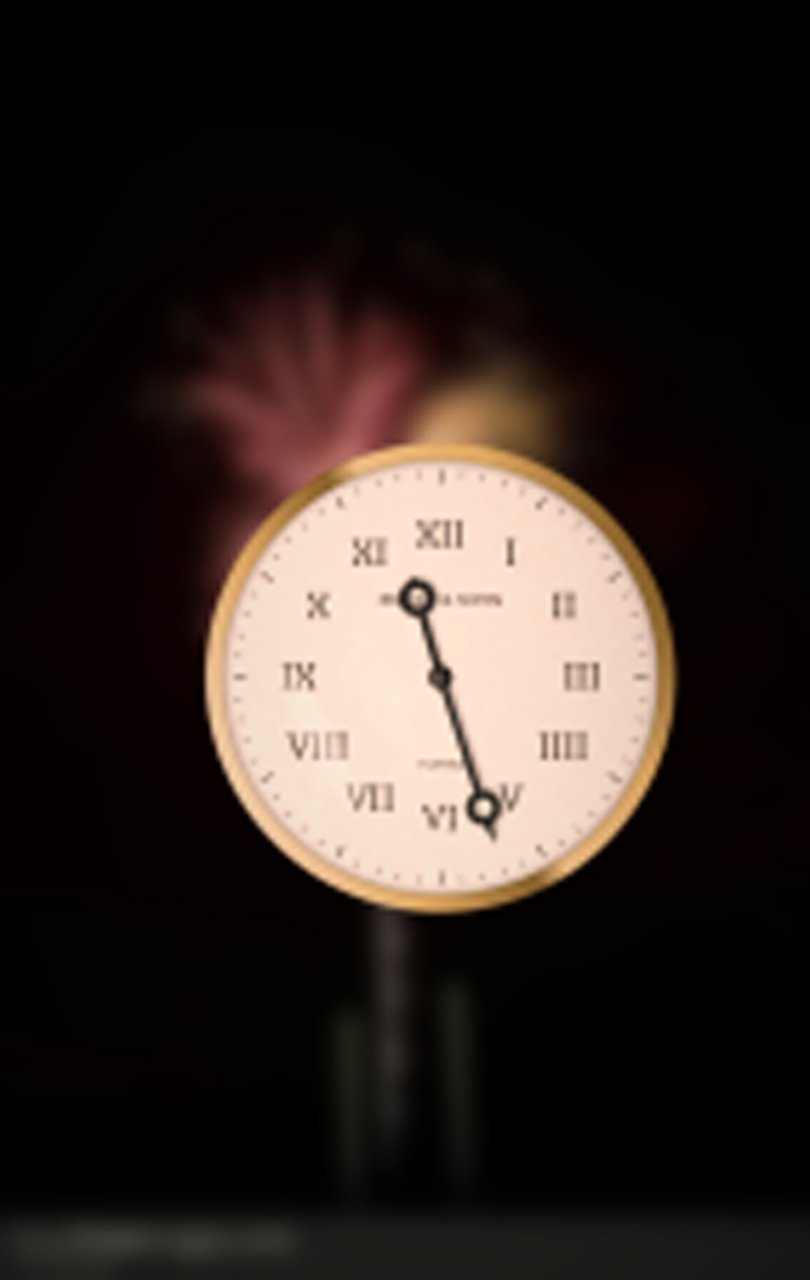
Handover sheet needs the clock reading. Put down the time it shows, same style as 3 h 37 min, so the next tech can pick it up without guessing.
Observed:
11 h 27 min
